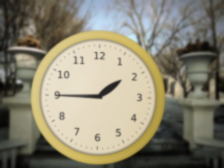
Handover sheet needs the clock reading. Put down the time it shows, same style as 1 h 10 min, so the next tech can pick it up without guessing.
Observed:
1 h 45 min
